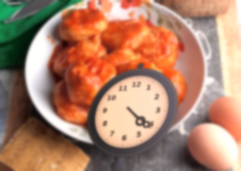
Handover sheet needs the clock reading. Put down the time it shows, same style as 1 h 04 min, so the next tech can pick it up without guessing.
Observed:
4 h 21 min
